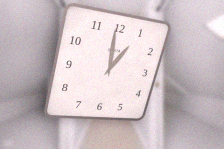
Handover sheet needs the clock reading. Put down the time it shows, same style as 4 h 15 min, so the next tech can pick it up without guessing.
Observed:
12 h 59 min
